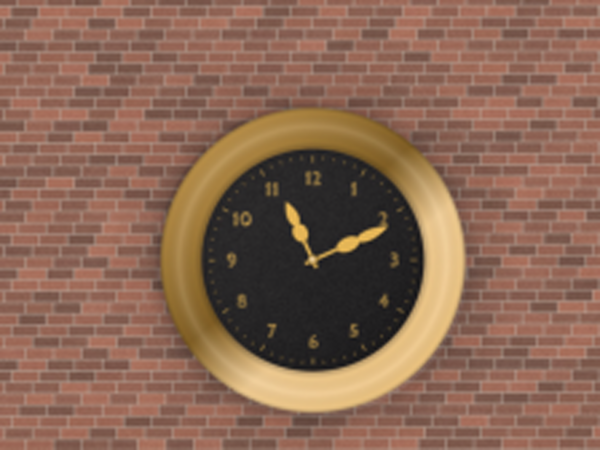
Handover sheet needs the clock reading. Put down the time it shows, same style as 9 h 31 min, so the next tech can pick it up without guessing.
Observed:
11 h 11 min
